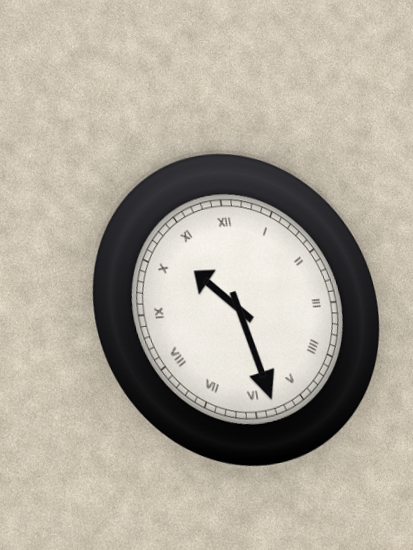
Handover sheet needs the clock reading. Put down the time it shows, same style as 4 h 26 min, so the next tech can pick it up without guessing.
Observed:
10 h 28 min
